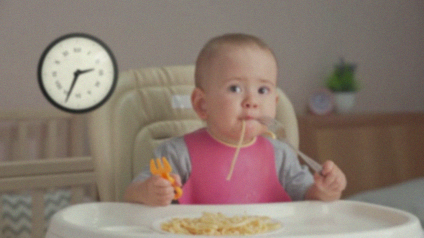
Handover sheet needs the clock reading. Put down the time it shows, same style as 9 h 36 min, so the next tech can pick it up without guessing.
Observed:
2 h 34 min
